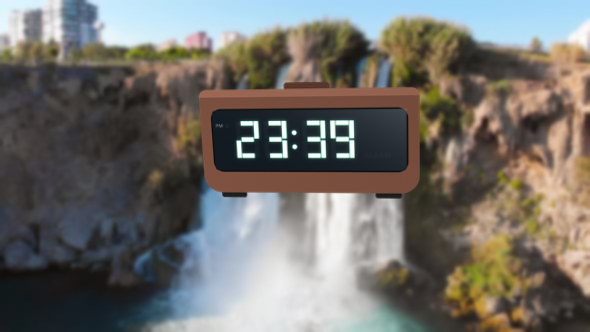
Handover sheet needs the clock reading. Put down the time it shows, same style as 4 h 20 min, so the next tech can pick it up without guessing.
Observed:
23 h 39 min
